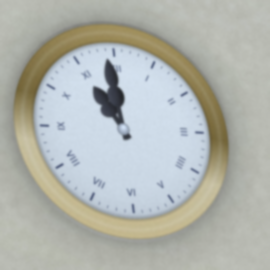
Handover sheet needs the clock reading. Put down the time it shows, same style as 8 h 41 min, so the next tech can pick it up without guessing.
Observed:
10 h 59 min
